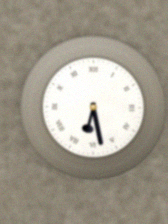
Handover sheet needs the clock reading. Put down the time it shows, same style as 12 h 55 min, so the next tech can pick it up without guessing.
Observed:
6 h 28 min
